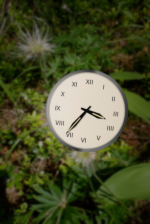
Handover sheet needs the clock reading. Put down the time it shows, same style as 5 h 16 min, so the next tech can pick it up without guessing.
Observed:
3 h 36 min
